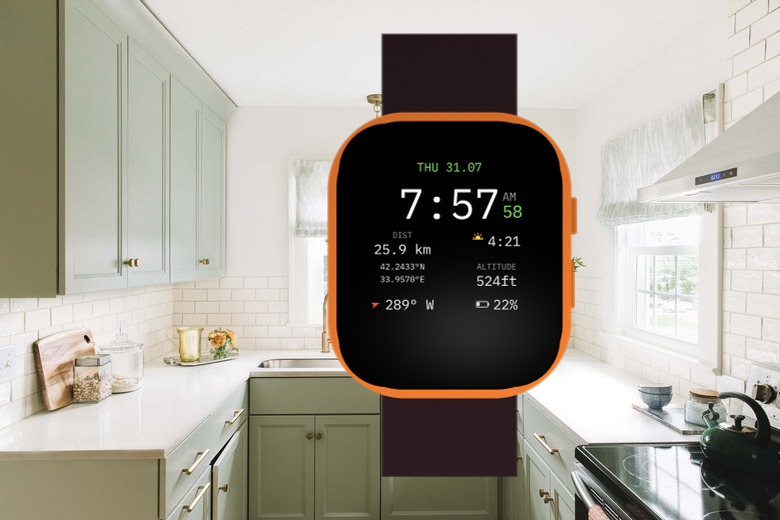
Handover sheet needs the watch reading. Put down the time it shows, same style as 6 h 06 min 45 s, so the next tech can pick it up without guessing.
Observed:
7 h 57 min 58 s
